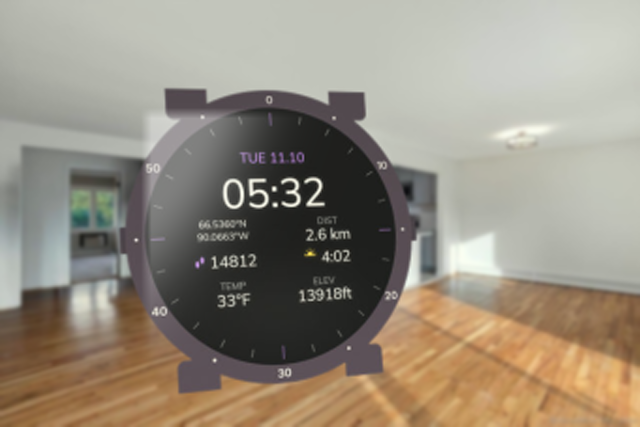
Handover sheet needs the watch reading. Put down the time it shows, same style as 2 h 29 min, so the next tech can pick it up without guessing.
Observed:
5 h 32 min
